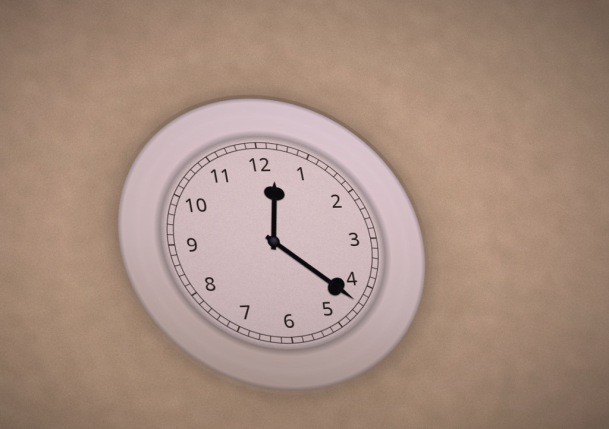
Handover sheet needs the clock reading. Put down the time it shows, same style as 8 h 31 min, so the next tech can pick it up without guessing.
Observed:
12 h 22 min
